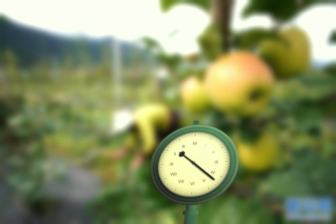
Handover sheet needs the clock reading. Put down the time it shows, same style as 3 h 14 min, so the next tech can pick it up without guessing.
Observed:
10 h 22 min
